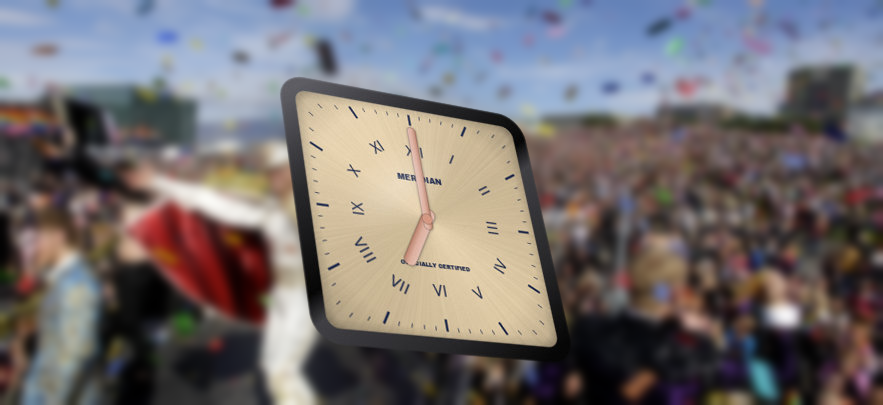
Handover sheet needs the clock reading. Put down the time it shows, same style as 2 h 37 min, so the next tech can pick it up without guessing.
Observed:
7 h 00 min
